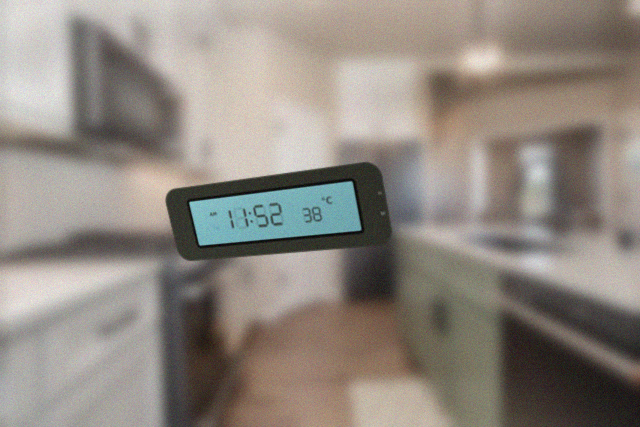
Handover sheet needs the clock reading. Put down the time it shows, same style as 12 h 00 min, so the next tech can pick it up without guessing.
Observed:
11 h 52 min
